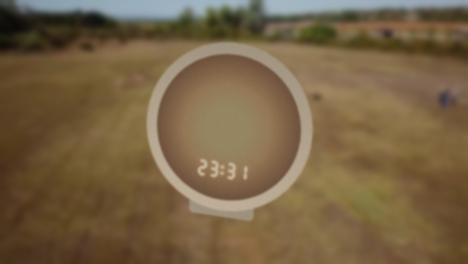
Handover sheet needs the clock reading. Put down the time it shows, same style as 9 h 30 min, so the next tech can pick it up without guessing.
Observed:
23 h 31 min
